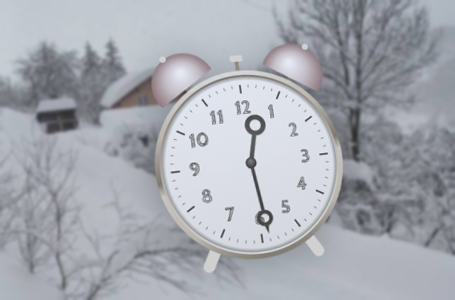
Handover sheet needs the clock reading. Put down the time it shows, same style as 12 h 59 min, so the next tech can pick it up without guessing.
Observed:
12 h 29 min
